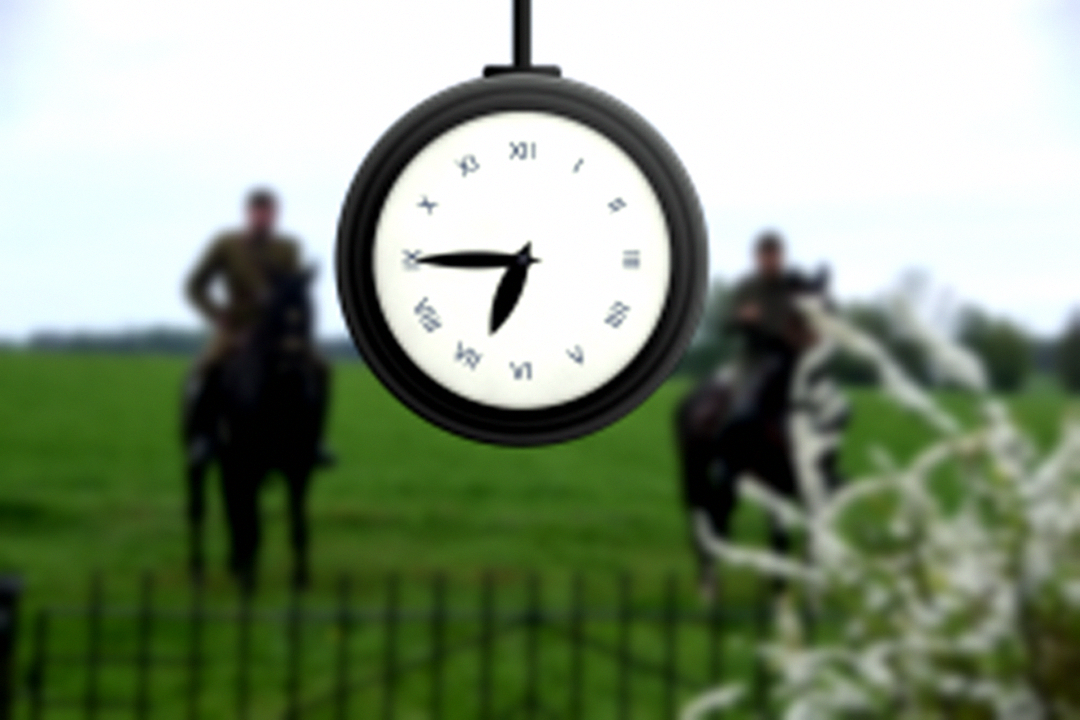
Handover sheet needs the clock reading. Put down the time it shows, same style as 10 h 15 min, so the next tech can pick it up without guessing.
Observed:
6 h 45 min
